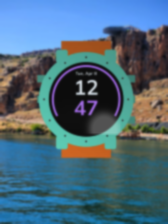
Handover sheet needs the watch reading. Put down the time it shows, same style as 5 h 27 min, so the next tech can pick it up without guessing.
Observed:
12 h 47 min
